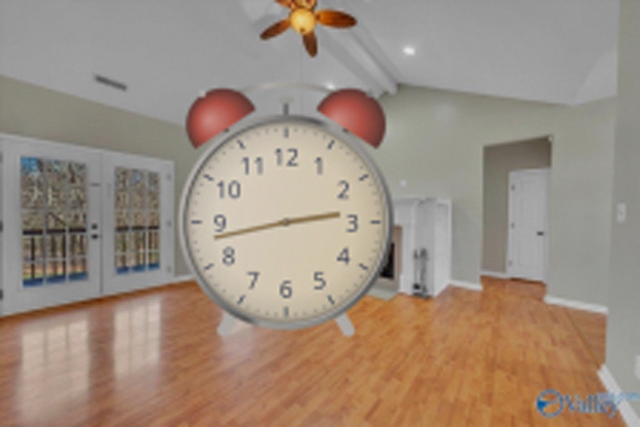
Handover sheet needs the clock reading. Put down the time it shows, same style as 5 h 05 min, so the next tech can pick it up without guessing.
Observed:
2 h 43 min
